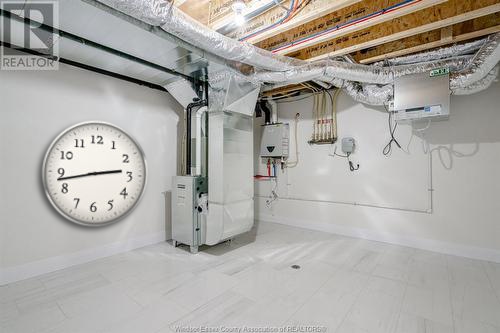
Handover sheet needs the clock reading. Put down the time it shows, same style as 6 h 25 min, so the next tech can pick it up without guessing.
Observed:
2 h 43 min
